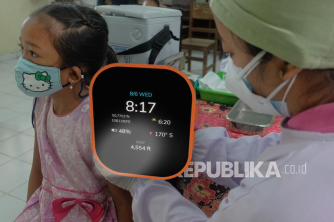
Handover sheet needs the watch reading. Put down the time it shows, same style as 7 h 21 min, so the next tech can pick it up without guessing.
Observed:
8 h 17 min
